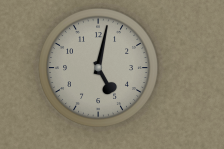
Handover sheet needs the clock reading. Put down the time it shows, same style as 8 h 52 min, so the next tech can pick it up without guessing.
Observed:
5 h 02 min
